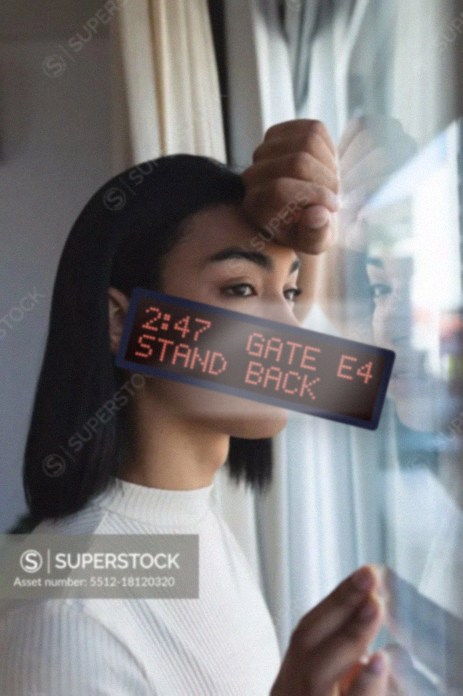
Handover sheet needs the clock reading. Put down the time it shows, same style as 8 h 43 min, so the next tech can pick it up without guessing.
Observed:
2 h 47 min
